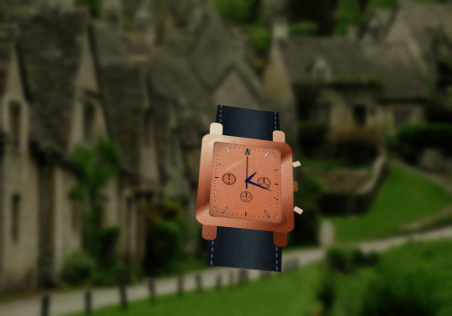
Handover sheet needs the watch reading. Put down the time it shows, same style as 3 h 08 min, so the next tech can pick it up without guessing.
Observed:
1 h 18 min
